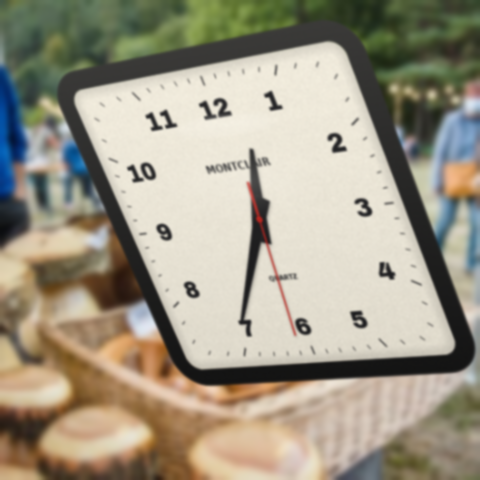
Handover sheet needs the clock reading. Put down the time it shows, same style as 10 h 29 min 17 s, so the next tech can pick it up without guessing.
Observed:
12 h 35 min 31 s
